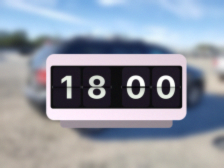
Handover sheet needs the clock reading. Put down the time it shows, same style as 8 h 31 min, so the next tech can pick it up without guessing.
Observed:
18 h 00 min
